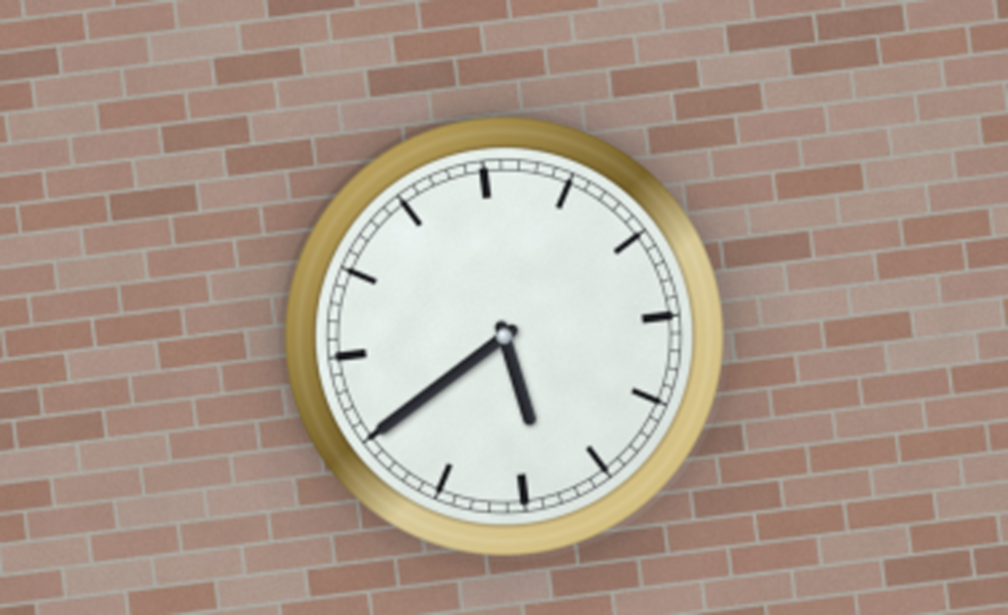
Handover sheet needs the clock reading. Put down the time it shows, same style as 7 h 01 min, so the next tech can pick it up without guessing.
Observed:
5 h 40 min
